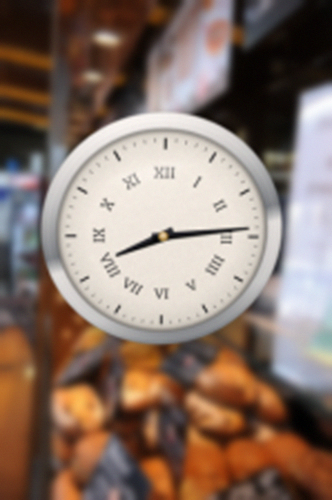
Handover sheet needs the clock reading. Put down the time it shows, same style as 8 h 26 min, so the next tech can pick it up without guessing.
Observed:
8 h 14 min
